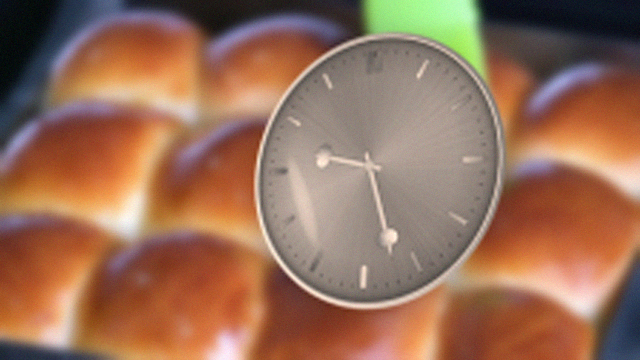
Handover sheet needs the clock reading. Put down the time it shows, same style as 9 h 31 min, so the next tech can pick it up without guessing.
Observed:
9 h 27 min
